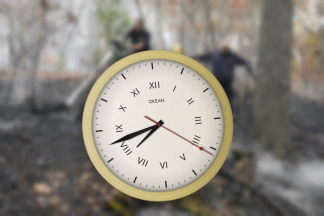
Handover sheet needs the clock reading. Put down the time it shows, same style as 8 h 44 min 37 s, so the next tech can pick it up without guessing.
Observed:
7 h 42 min 21 s
